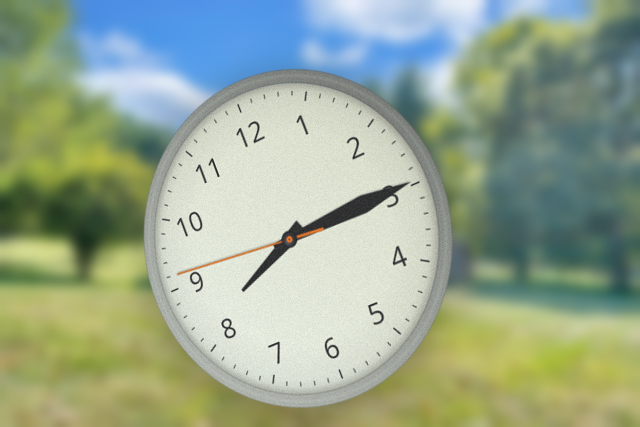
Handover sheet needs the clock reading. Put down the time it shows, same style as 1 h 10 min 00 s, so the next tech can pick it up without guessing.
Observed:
8 h 14 min 46 s
